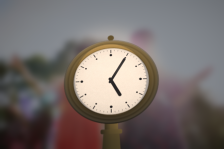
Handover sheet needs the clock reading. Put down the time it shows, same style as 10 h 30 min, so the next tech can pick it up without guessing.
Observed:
5 h 05 min
